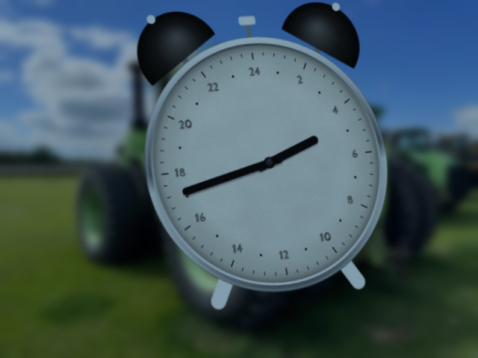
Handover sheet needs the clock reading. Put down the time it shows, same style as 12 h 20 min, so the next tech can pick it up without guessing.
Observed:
4 h 43 min
